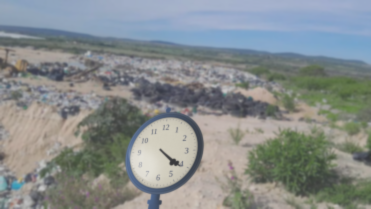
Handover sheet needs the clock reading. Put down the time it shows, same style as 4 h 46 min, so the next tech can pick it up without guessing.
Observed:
4 h 21 min
